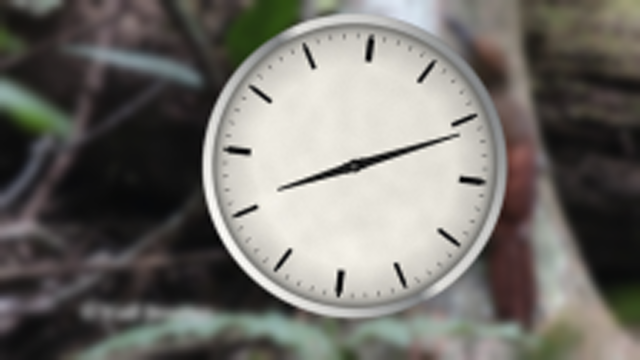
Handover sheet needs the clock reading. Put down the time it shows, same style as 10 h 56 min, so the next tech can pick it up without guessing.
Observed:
8 h 11 min
